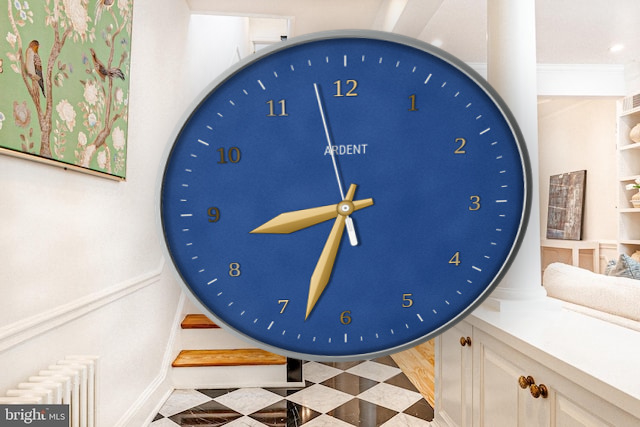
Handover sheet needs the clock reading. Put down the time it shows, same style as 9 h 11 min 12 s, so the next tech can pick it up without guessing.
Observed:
8 h 32 min 58 s
